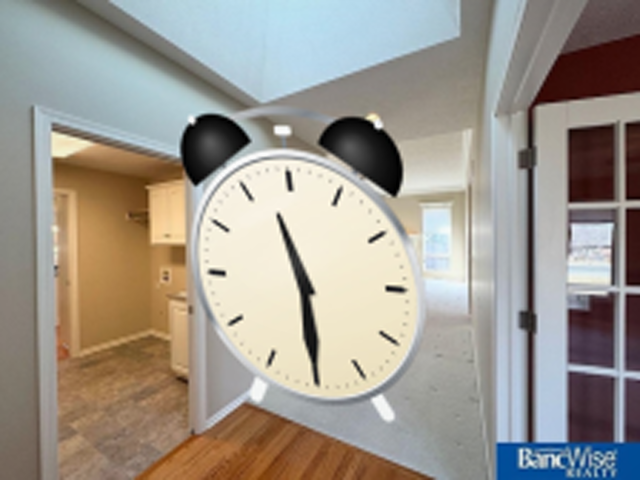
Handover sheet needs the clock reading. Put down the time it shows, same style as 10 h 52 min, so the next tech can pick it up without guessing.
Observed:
11 h 30 min
